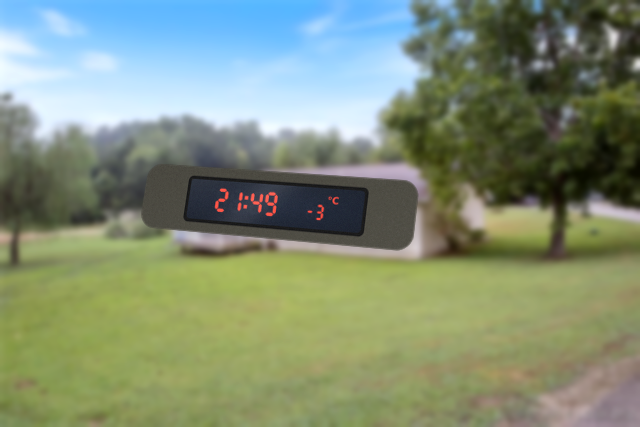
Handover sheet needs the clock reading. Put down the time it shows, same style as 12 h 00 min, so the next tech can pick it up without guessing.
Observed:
21 h 49 min
